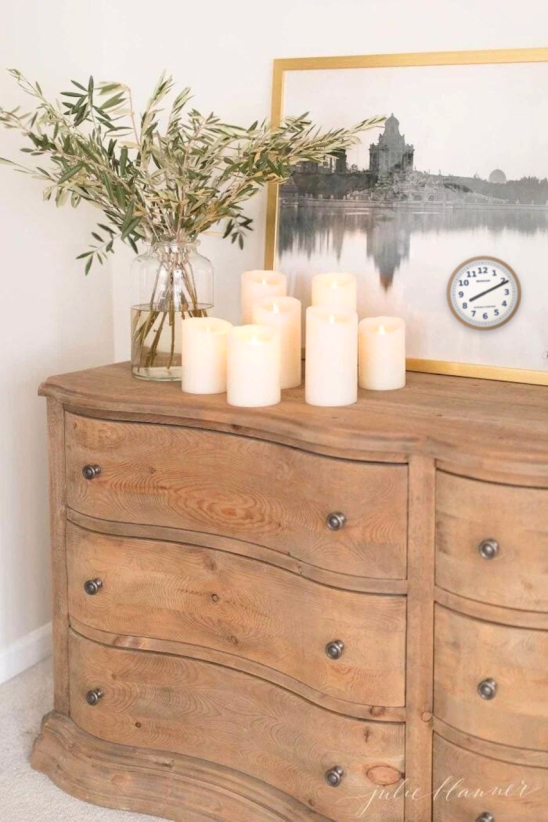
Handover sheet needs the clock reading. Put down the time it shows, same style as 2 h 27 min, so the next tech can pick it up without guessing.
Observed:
8 h 11 min
